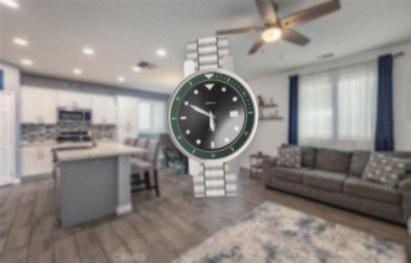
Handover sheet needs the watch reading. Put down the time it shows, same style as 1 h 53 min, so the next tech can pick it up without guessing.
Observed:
5 h 50 min
